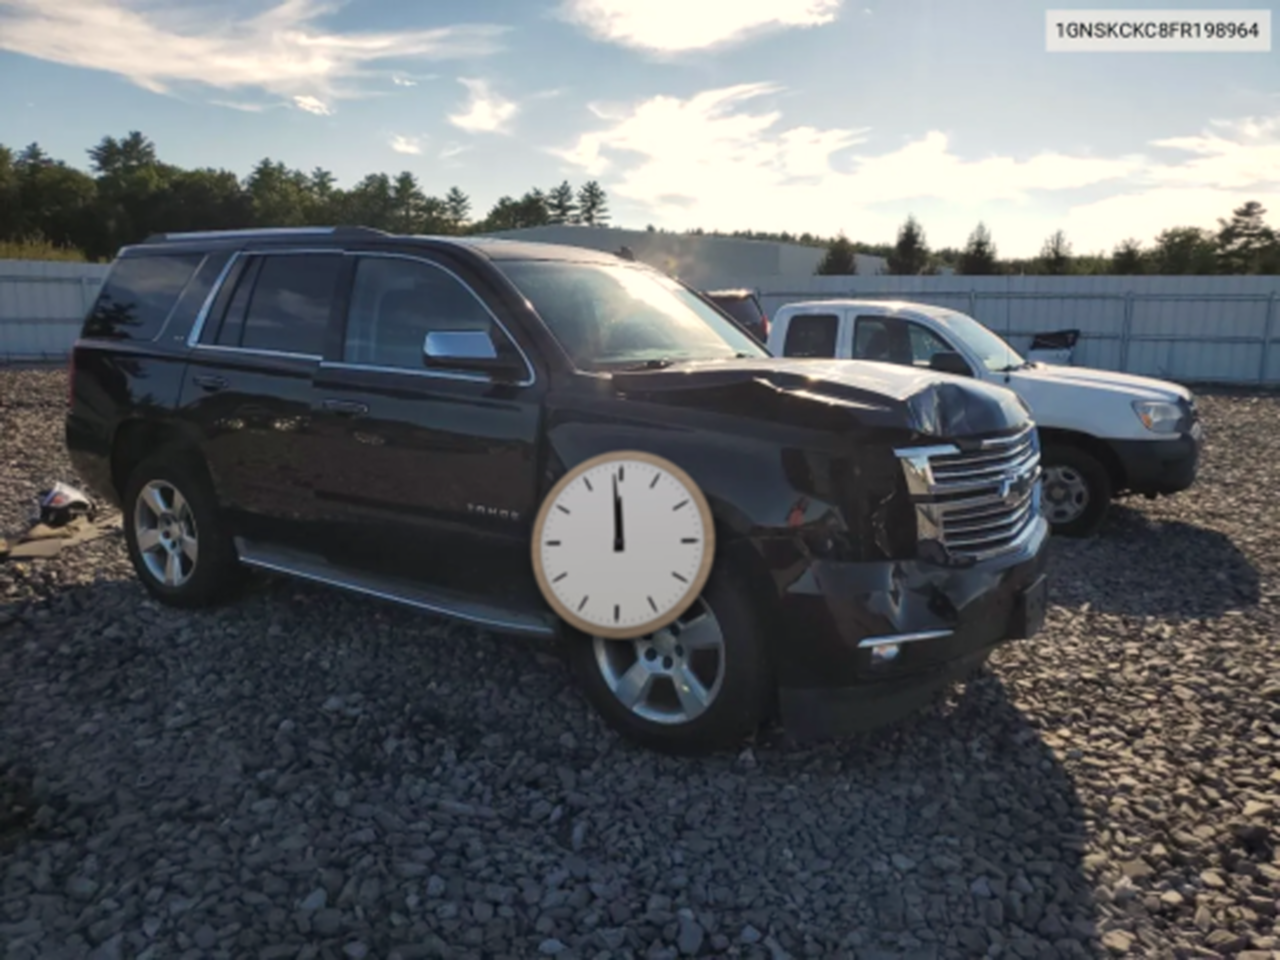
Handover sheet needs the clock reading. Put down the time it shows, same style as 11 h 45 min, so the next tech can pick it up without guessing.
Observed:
11 h 59 min
